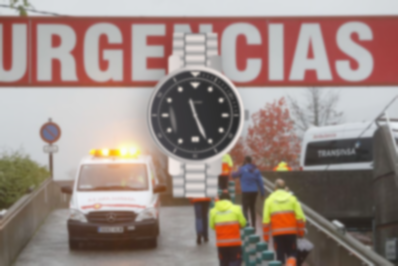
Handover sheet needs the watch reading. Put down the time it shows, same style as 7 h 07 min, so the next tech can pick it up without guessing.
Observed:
11 h 26 min
